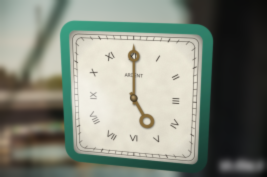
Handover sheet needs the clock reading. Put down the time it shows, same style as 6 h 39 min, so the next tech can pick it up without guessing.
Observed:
5 h 00 min
